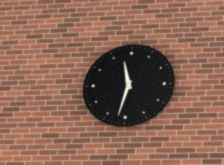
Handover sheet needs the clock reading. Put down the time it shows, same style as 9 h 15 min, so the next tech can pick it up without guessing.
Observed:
11 h 32 min
